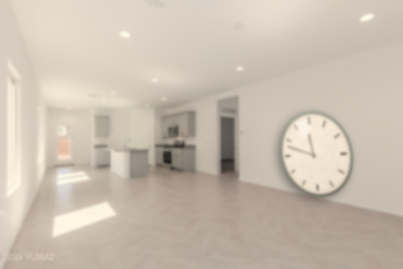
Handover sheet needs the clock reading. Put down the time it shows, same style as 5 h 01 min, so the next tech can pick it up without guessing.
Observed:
11 h 48 min
